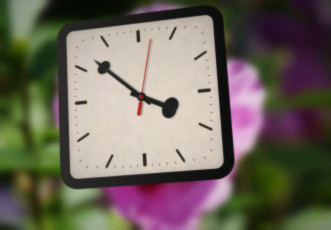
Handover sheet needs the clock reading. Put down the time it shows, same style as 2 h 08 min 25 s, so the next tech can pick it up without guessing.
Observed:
3 h 52 min 02 s
